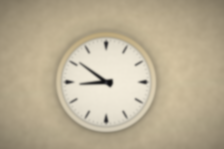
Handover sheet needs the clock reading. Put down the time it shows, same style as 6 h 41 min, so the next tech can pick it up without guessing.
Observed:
8 h 51 min
